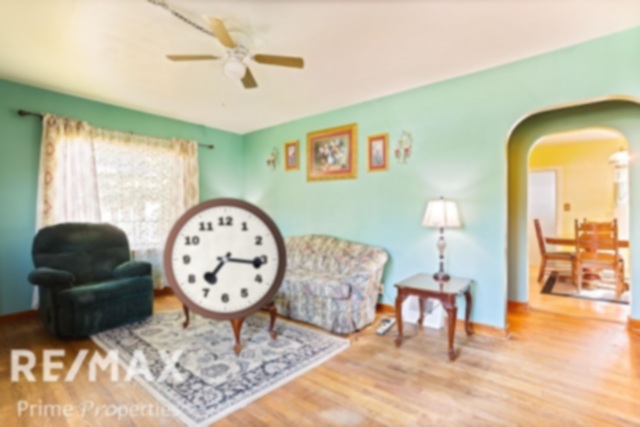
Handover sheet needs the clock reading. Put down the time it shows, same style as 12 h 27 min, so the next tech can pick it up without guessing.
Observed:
7 h 16 min
